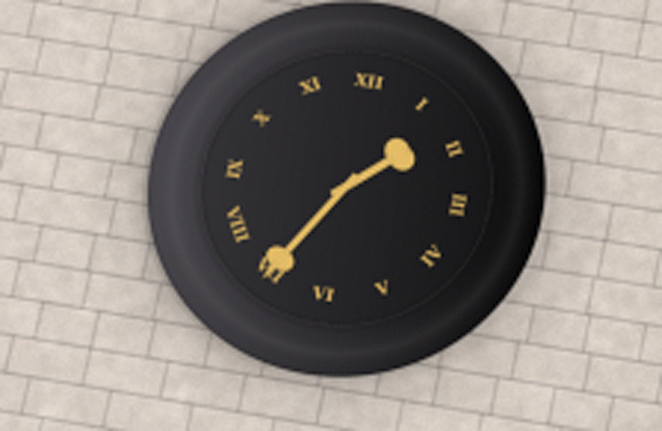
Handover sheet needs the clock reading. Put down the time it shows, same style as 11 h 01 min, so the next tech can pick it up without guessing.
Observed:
1 h 35 min
